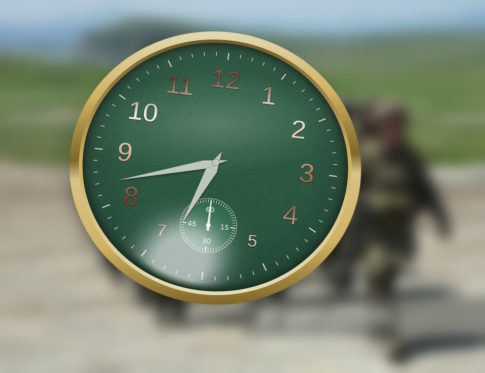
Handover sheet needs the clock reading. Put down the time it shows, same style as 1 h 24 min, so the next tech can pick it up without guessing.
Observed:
6 h 42 min
